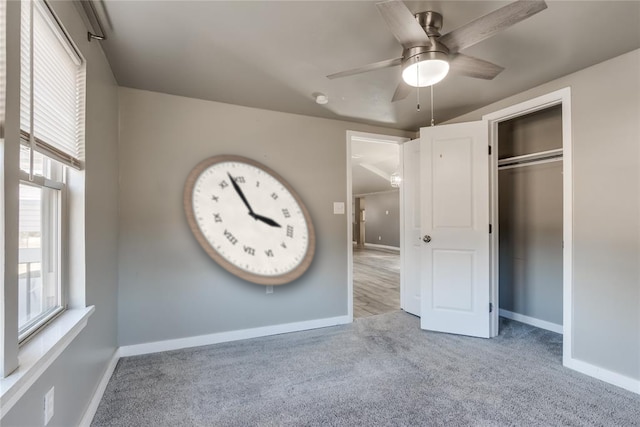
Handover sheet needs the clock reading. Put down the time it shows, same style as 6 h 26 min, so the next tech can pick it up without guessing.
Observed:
3 h 58 min
